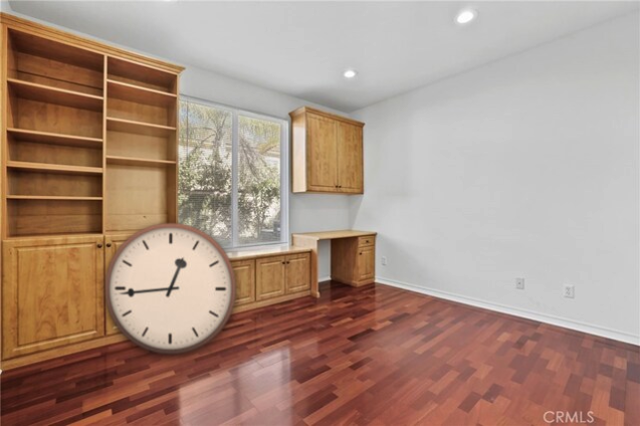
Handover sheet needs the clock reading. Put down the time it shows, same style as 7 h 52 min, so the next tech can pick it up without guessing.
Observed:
12 h 44 min
